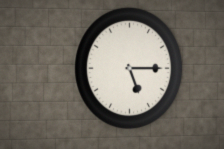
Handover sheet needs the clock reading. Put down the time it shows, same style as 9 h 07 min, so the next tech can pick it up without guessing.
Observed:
5 h 15 min
